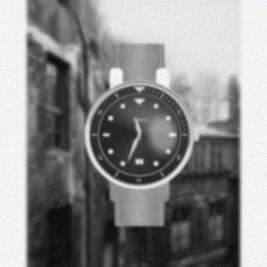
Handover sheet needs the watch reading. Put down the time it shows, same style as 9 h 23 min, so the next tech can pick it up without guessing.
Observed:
11 h 34 min
